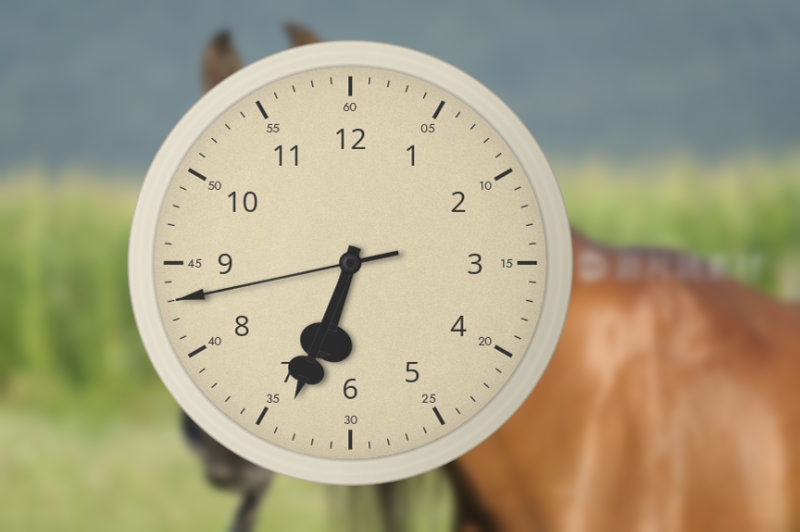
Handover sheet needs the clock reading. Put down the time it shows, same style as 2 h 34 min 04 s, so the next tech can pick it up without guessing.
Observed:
6 h 33 min 43 s
